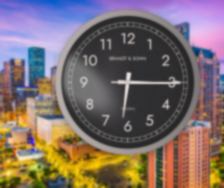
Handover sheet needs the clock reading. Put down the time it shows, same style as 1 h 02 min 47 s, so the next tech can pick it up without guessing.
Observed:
6 h 15 min 15 s
